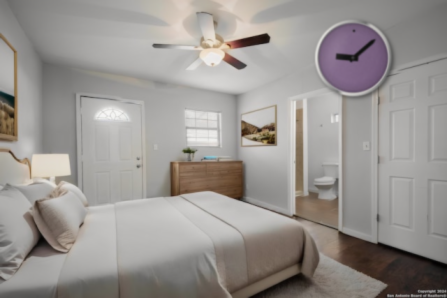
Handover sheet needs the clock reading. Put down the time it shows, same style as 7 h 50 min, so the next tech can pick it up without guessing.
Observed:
9 h 08 min
